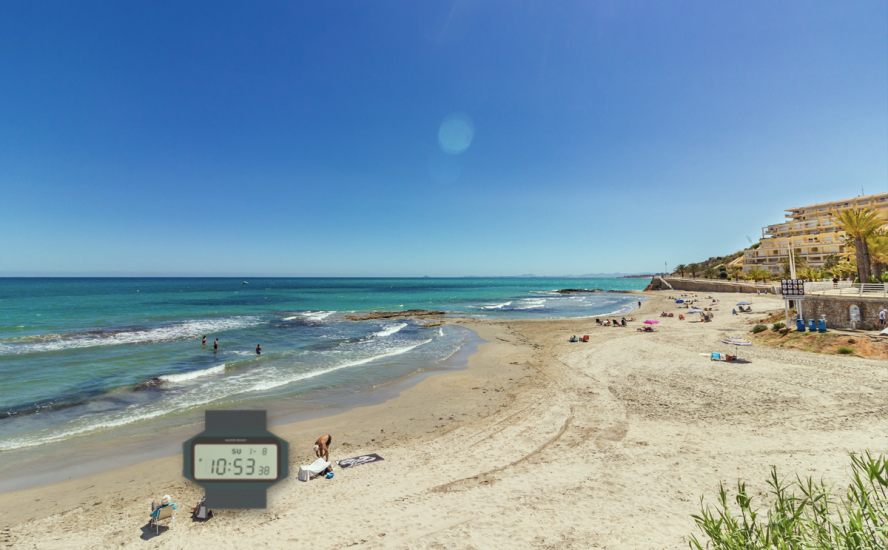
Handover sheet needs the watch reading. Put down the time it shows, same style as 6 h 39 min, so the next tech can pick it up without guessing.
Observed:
10 h 53 min
